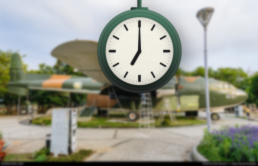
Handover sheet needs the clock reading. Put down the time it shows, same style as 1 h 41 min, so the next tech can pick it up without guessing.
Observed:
7 h 00 min
